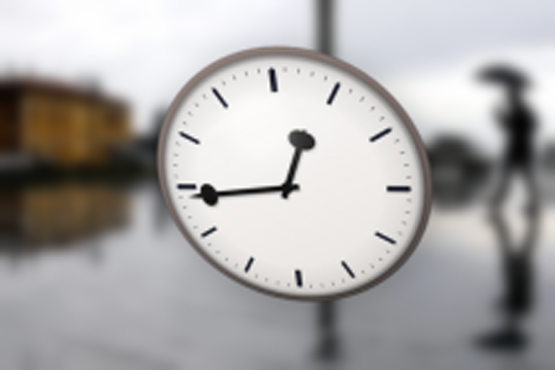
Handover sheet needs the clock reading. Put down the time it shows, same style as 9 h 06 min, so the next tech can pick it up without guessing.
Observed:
12 h 44 min
